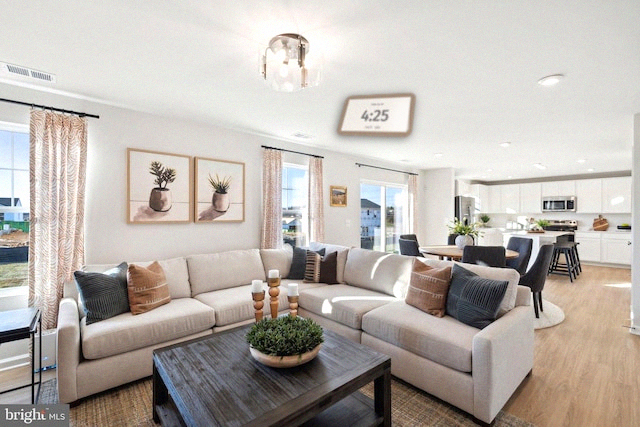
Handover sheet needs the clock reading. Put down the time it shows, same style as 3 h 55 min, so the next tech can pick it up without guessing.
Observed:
4 h 25 min
